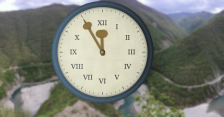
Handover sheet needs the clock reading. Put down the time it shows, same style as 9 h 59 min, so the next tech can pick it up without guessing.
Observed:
11 h 55 min
